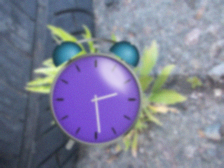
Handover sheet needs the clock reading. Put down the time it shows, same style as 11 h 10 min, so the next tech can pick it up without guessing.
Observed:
2 h 29 min
